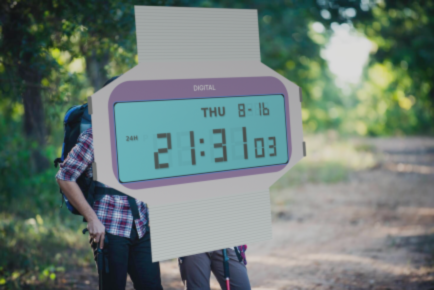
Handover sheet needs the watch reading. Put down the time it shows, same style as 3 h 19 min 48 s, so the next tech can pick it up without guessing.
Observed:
21 h 31 min 03 s
